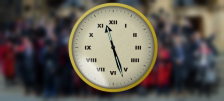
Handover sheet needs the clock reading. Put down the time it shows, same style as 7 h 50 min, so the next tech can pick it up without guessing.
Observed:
11 h 27 min
